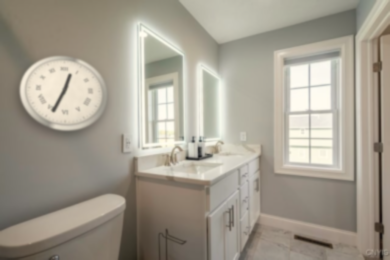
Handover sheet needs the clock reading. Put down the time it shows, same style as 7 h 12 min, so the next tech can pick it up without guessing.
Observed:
12 h 34 min
